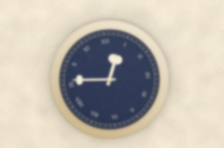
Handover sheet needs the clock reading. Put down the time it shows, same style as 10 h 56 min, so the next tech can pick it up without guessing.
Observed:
12 h 46 min
